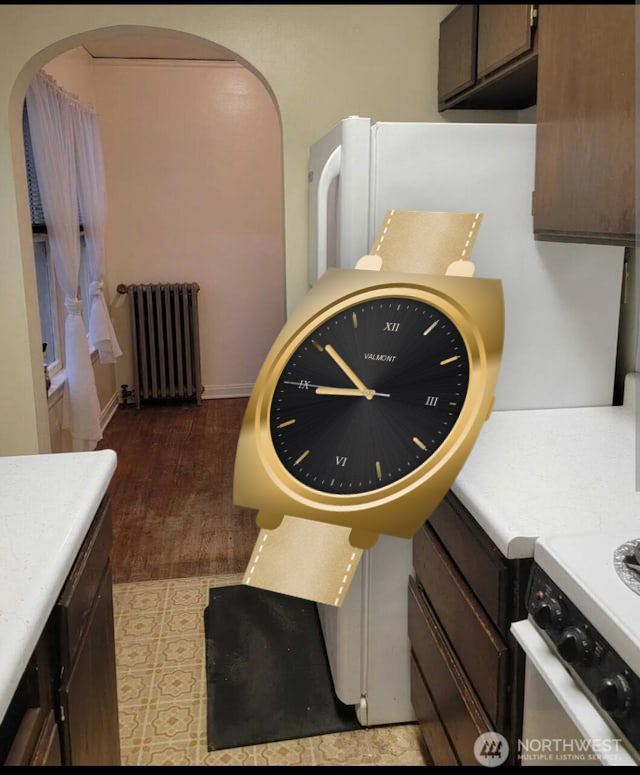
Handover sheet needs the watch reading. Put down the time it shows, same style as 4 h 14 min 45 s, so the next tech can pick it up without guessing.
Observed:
8 h 50 min 45 s
